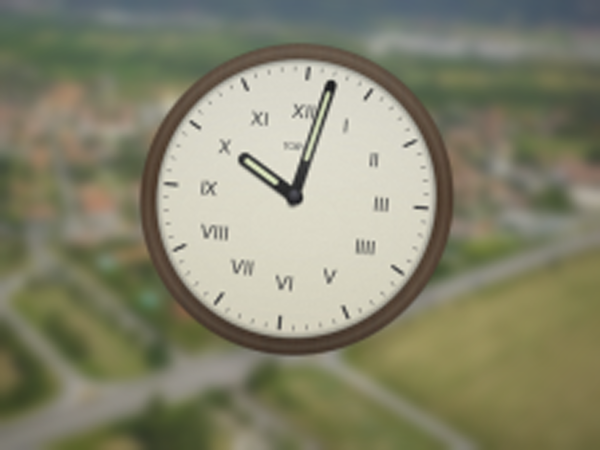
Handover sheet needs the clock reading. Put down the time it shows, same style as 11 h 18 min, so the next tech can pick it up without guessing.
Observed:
10 h 02 min
